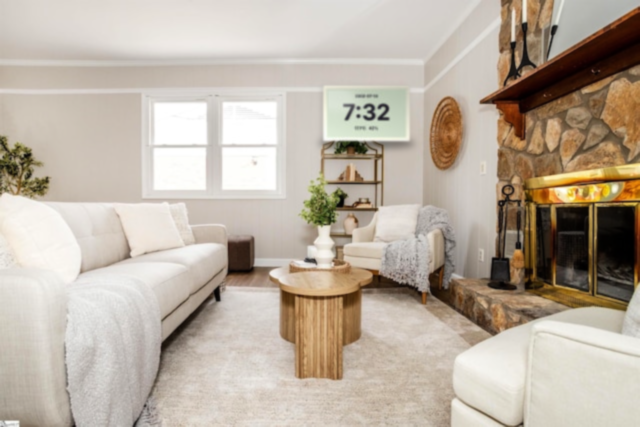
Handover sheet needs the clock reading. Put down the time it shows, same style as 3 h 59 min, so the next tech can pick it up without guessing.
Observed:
7 h 32 min
